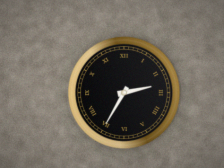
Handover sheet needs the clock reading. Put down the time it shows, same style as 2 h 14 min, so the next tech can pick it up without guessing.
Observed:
2 h 35 min
